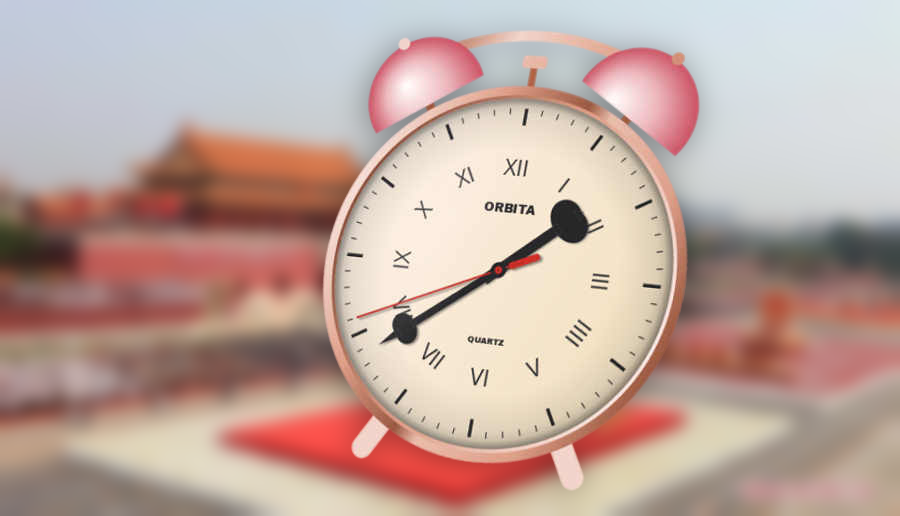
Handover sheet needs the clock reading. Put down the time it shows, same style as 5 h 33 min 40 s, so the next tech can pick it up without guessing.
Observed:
1 h 38 min 41 s
